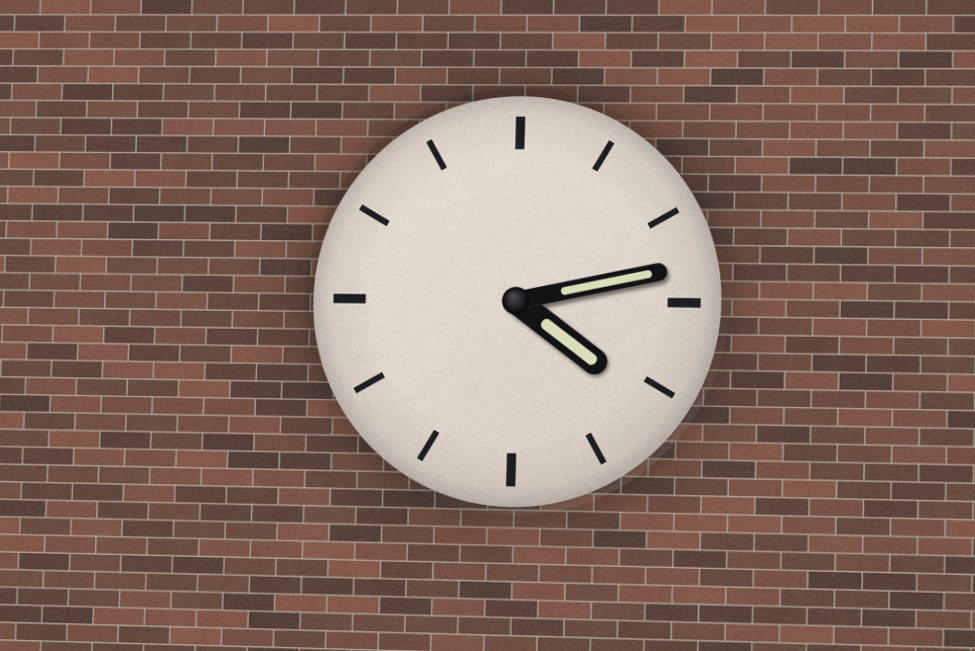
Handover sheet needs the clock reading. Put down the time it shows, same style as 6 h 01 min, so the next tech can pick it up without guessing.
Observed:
4 h 13 min
